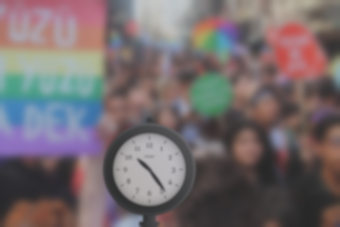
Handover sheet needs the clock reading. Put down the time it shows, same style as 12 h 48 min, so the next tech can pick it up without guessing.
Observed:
10 h 24 min
